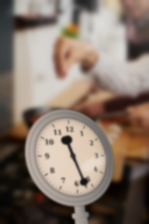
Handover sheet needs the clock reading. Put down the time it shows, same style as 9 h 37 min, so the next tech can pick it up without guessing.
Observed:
11 h 27 min
